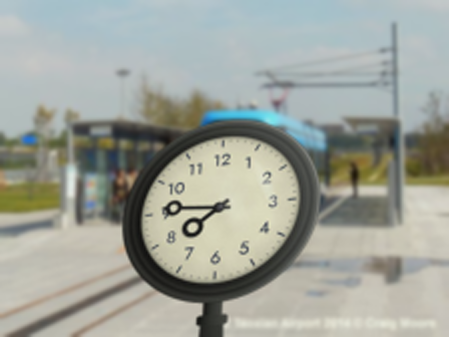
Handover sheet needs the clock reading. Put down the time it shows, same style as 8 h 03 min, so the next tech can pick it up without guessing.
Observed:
7 h 46 min
